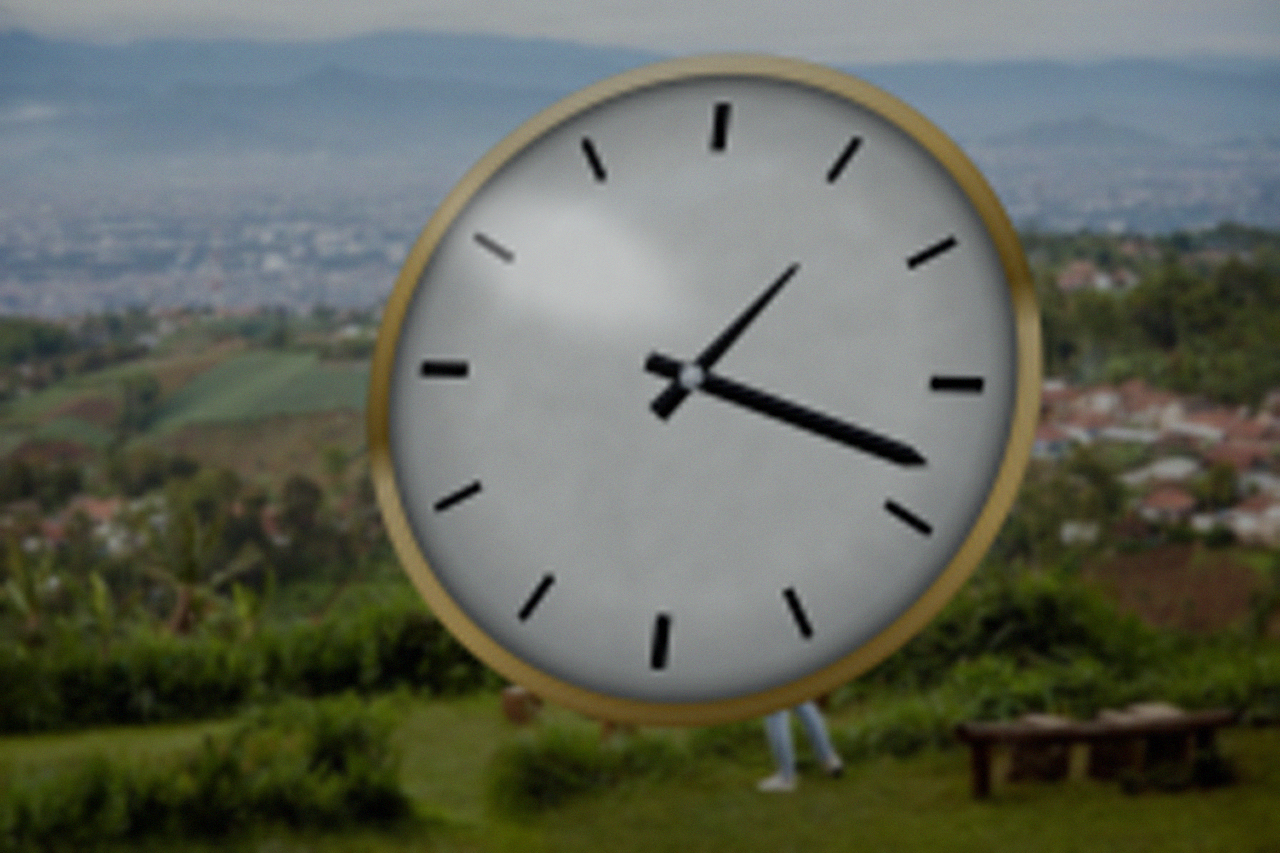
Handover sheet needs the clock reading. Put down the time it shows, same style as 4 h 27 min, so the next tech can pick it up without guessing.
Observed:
1 h 18 min
